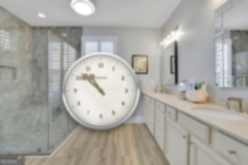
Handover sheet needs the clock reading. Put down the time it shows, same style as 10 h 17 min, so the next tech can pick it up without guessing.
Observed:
10 h 52 min
